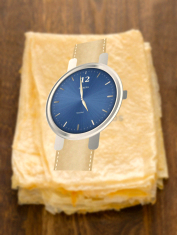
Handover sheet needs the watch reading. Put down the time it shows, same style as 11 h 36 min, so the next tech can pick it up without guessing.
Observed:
4 h 58 min
